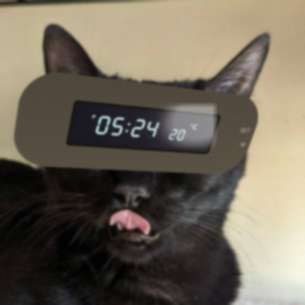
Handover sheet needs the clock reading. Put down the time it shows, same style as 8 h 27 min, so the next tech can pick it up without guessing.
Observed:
5 h 24 min
